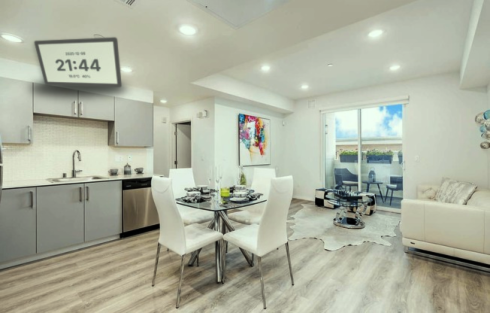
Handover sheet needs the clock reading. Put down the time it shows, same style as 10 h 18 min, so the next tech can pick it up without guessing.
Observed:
21 h 44 min
